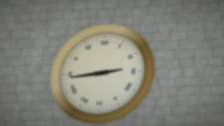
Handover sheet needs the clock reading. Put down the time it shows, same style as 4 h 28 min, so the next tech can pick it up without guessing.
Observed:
2 h 44 min
